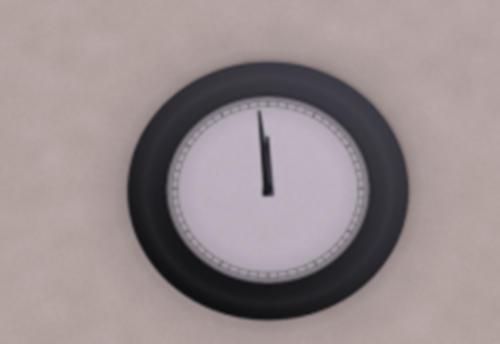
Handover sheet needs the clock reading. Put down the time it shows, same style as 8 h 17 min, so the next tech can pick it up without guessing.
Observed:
11 h 59 min
